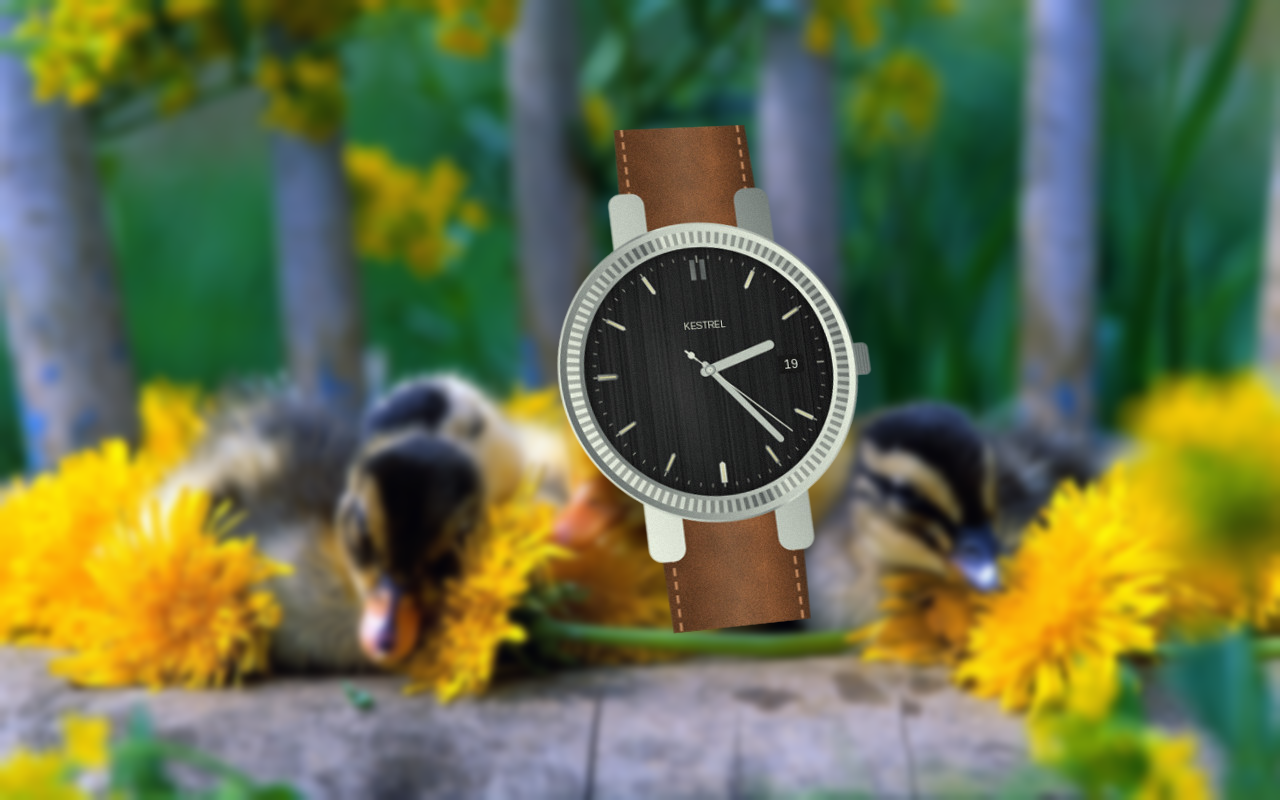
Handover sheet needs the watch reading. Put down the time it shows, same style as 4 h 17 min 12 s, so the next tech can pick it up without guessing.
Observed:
2 h 23 min 22 s
